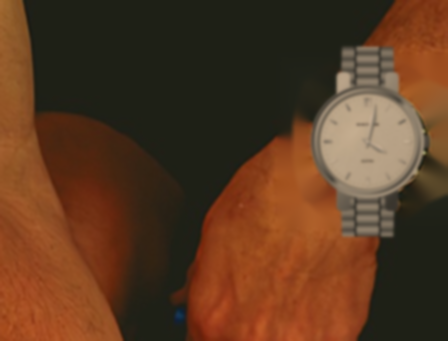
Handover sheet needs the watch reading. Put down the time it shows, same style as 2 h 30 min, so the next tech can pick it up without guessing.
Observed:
4 h 02 min
